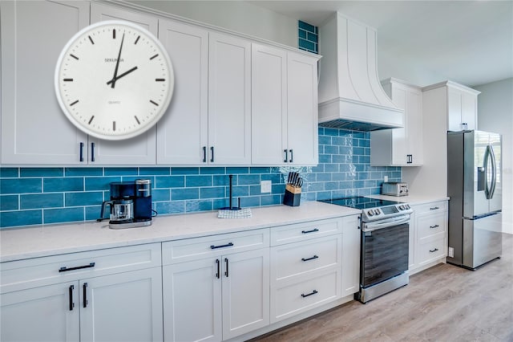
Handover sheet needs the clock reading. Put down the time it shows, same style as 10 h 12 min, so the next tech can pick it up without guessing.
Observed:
2 h 02 min
